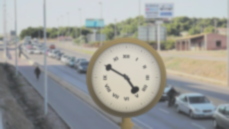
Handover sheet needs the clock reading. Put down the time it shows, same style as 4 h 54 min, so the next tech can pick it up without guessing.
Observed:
4 h 50 min
